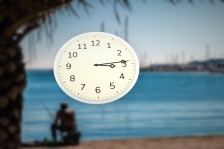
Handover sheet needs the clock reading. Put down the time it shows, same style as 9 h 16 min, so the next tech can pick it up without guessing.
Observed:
3 h 14 min
